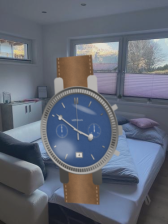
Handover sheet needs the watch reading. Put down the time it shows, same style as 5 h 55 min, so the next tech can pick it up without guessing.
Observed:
3 h 51 min
